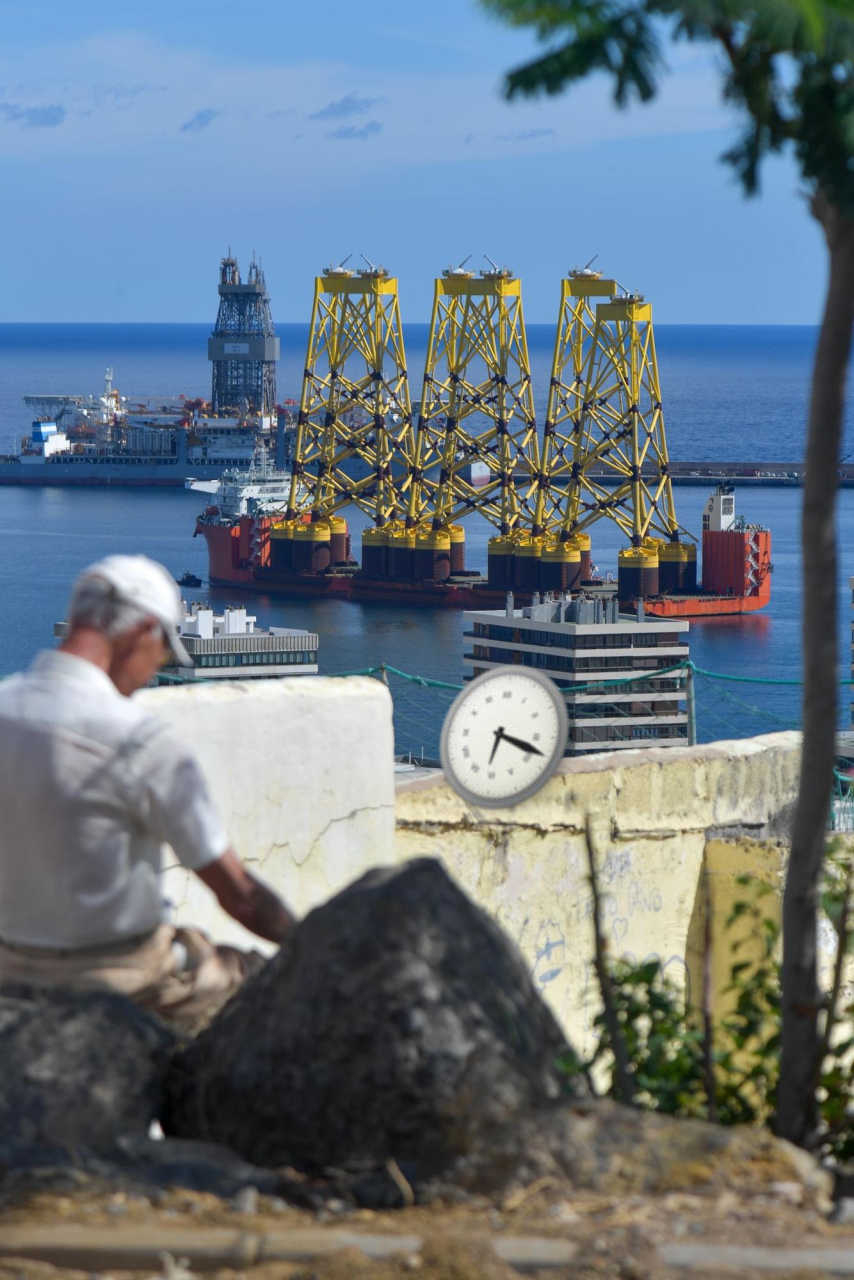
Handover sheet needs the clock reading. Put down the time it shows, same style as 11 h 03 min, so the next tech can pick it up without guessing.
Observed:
6 h 18 min
